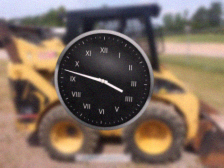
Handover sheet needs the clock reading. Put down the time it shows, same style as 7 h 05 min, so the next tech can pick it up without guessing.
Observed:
3 h 47 min
